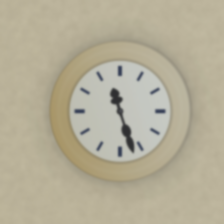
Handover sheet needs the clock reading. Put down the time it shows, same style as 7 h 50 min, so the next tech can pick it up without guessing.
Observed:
11 h 27 min
